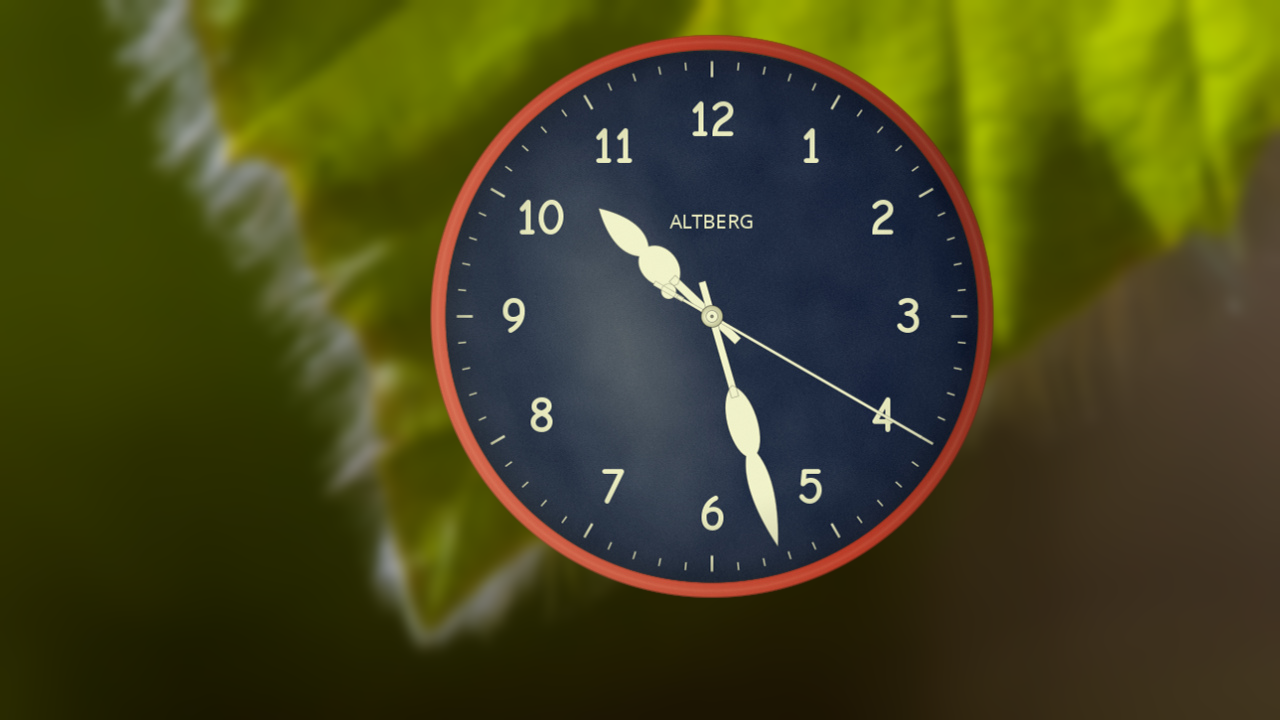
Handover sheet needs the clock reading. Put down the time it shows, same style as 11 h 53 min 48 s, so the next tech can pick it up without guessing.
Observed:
10 h 27 min 20 s
